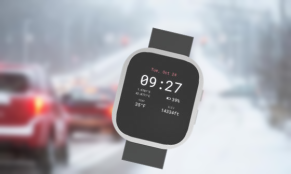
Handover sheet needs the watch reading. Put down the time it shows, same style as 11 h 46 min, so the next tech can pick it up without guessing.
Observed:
9 h 27 min
